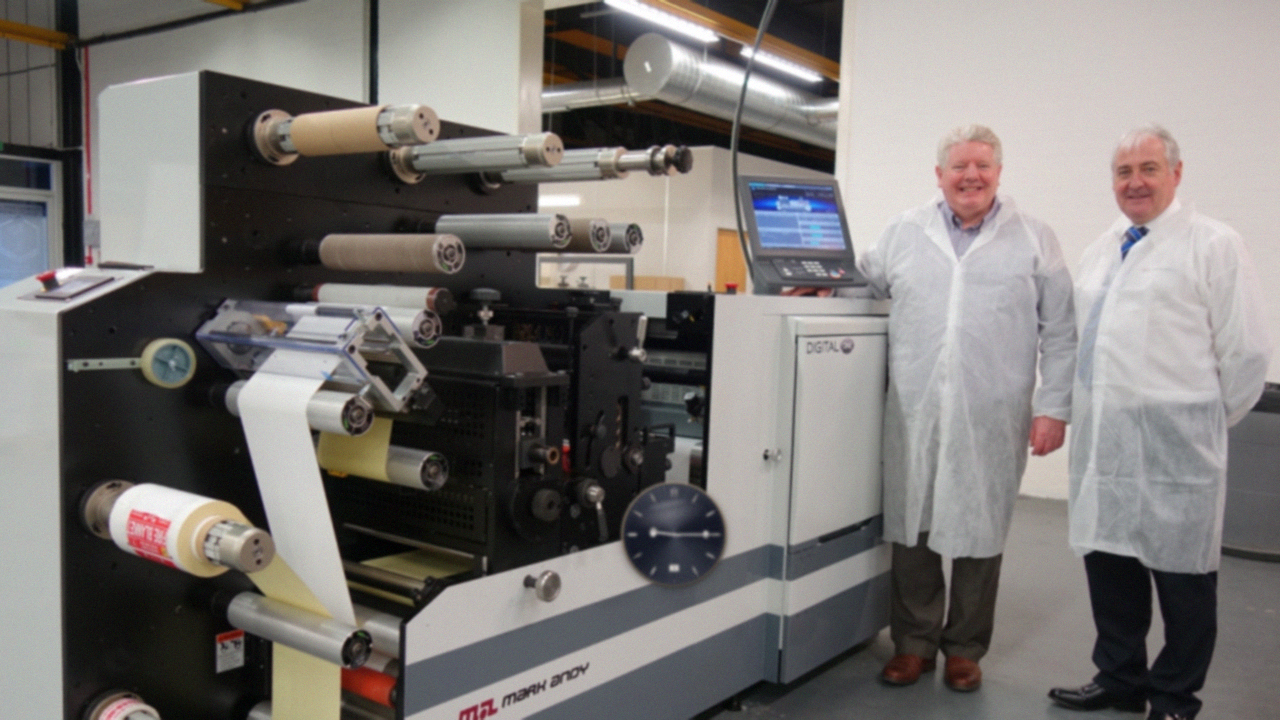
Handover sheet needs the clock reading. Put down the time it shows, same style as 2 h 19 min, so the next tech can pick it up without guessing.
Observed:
9 h 15 min
